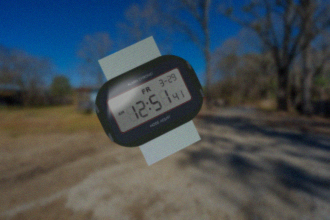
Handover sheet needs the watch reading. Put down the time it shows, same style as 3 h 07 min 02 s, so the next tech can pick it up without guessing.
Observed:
12 h 51 min 41 s
